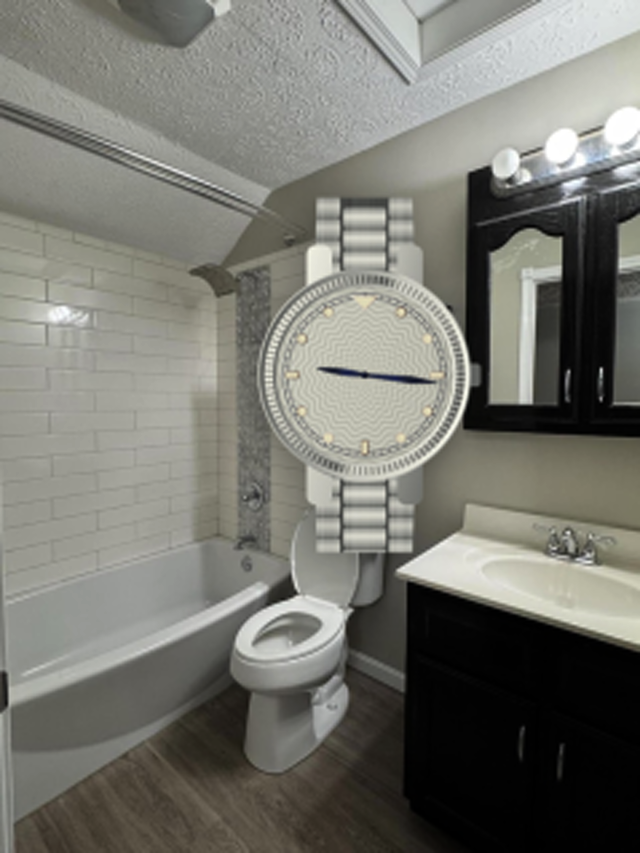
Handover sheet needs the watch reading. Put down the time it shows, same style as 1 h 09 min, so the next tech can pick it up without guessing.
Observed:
9 h 16 min
